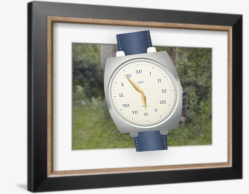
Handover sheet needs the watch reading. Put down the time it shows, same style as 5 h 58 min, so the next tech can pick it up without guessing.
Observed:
5 h 54 min
